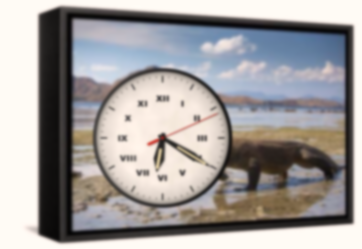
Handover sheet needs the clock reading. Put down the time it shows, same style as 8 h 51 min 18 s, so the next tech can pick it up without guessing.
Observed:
6 h 20 min 11 s
